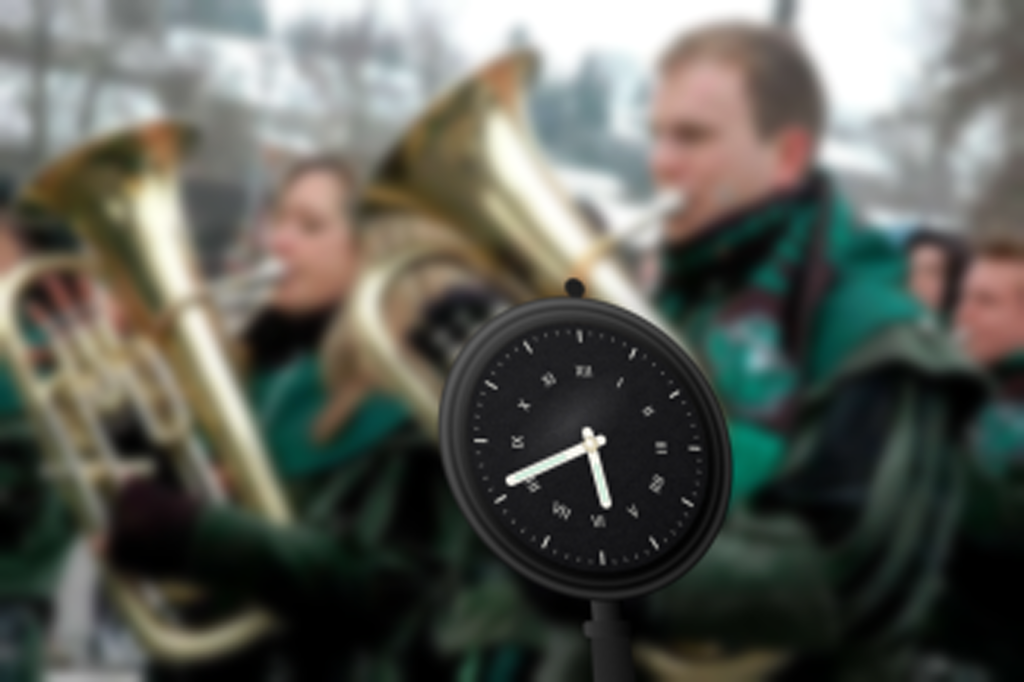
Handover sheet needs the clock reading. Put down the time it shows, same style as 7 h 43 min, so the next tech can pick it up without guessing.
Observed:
5 h 41 min
